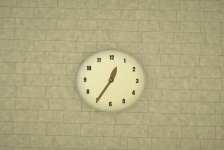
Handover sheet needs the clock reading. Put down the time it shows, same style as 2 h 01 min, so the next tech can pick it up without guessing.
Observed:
12 h 35 min
